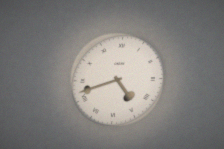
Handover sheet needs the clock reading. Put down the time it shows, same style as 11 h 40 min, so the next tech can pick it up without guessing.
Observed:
4 h 42 min
